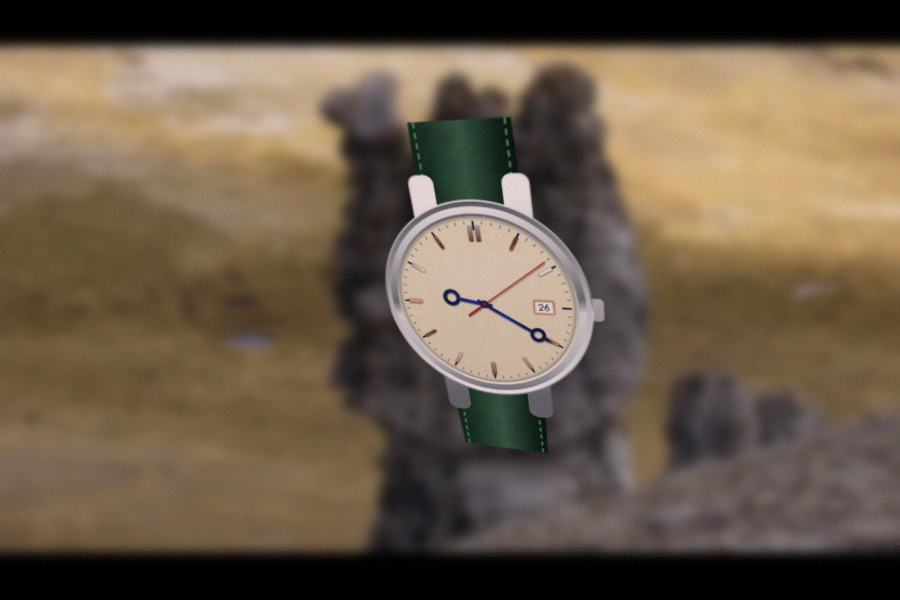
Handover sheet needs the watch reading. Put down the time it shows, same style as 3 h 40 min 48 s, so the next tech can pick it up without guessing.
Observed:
9 h 20 min 09 s
